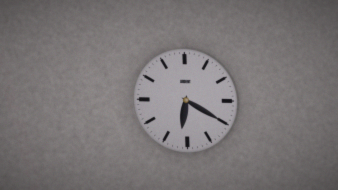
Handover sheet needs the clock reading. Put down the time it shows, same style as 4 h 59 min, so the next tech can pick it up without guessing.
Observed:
6 h 20 min
